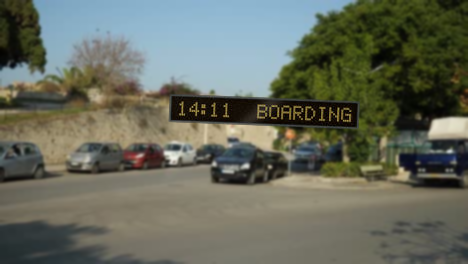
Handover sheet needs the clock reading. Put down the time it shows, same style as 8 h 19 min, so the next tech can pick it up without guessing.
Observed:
14 h 11 min
